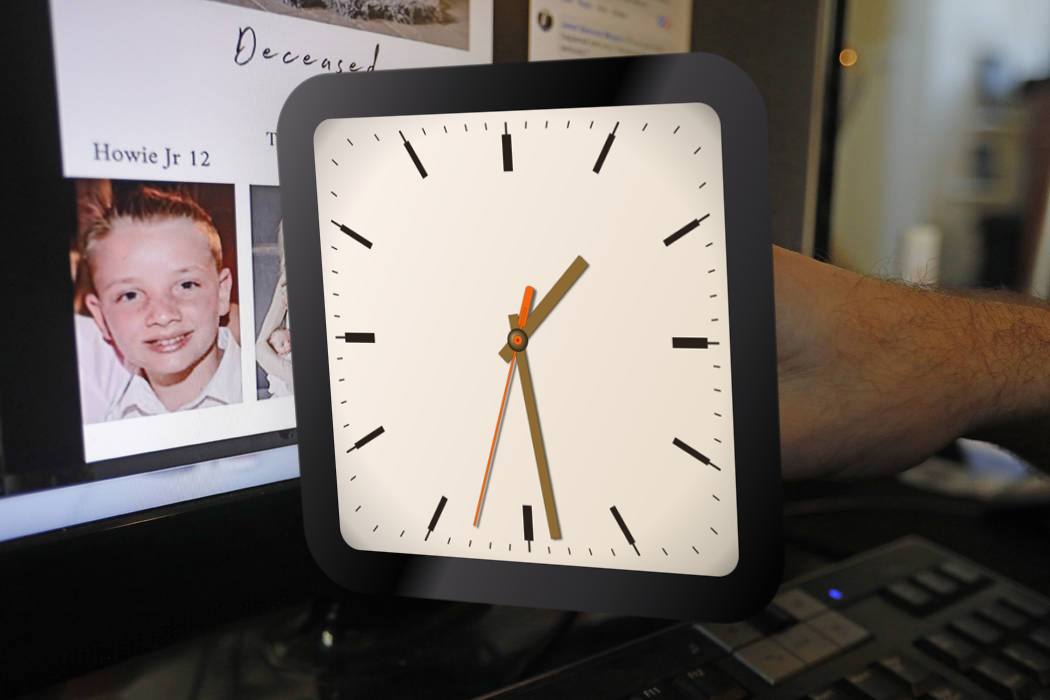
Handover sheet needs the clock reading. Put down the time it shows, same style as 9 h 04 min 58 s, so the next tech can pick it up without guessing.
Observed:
1 h 28 min 33 s
